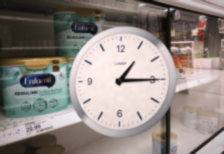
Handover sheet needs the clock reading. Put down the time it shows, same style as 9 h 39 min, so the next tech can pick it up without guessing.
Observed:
1 h 15 min
